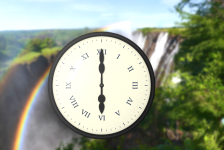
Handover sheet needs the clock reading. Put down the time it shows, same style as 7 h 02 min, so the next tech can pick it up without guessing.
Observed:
6 h 00 min
